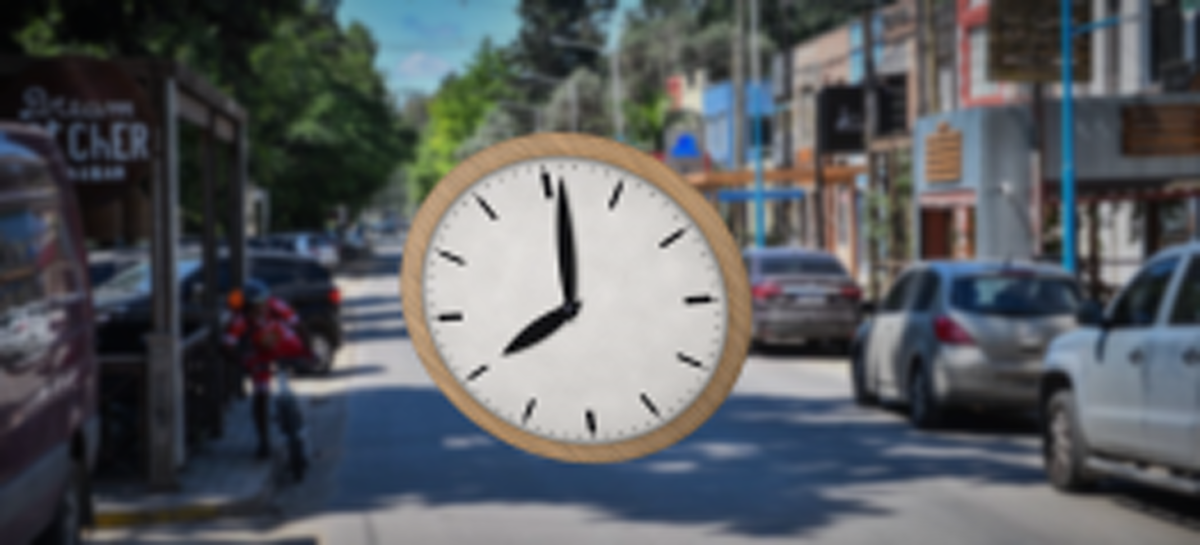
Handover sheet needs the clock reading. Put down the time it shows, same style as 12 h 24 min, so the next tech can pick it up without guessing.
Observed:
8 h 01 min
